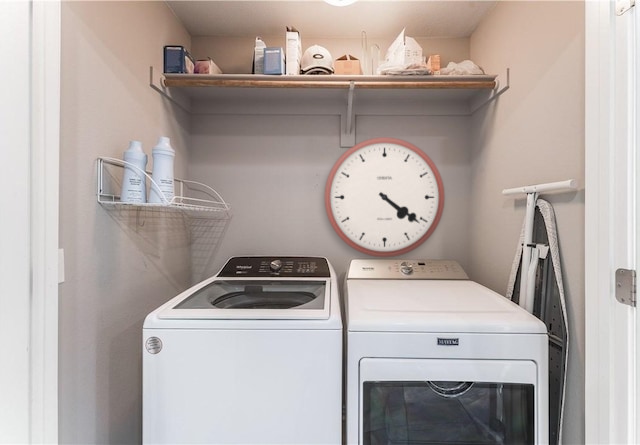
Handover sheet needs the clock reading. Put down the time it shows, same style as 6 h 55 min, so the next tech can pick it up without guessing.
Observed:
4 h 21 min
